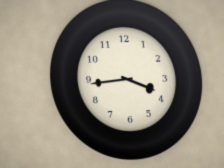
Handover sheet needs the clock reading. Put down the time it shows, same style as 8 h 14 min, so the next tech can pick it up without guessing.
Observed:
3 h 44 min
